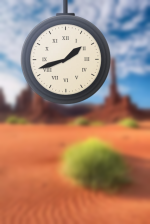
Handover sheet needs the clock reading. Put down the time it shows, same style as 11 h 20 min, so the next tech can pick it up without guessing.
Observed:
1 h 42 min
